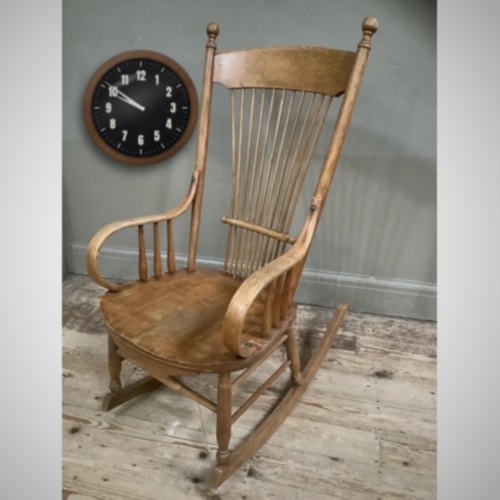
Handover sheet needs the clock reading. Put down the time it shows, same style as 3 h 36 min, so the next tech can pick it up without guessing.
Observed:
9 h 51 min
